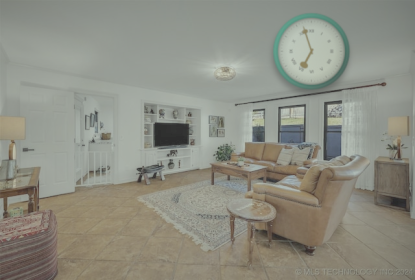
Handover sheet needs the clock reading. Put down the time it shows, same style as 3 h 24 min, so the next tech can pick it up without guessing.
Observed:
6 h 57 min
